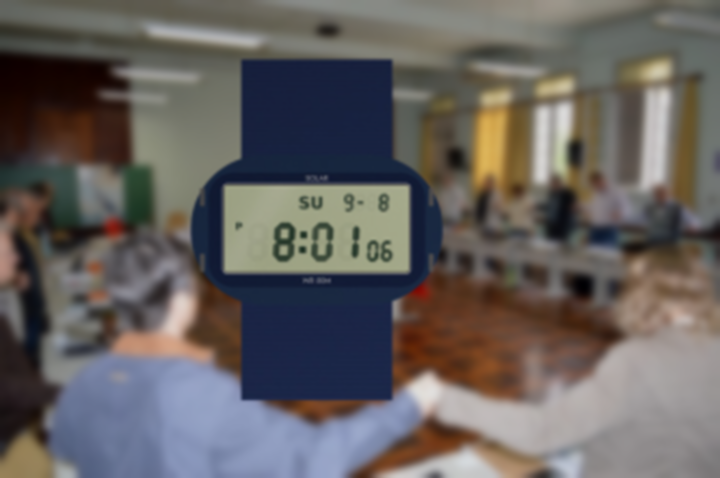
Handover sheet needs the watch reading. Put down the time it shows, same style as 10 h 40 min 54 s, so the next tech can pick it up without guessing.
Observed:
8 h 01 min 06 s
